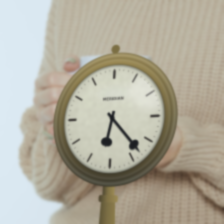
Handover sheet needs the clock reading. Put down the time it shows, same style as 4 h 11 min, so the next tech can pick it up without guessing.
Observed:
6 h 23 min
